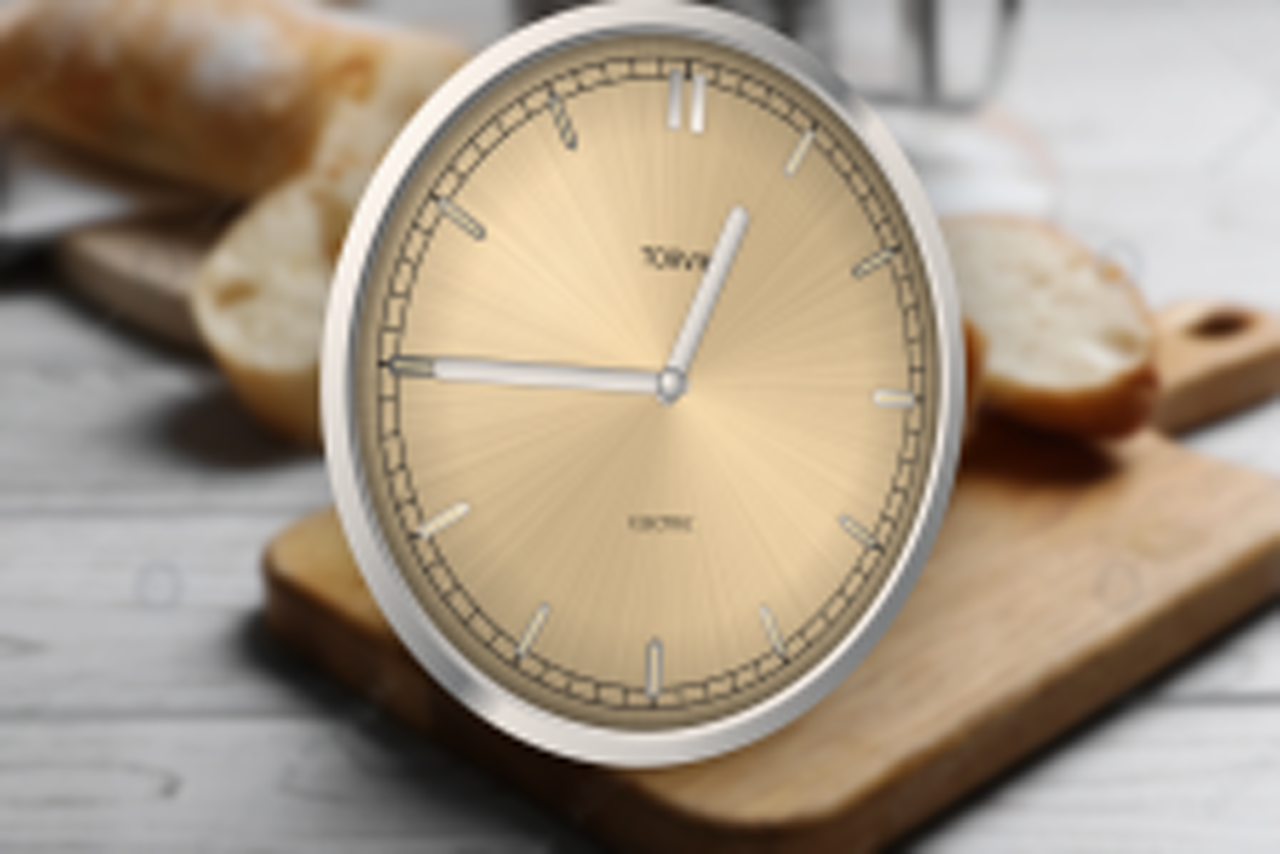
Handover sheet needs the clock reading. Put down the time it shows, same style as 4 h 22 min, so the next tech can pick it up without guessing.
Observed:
12 h 45 min
